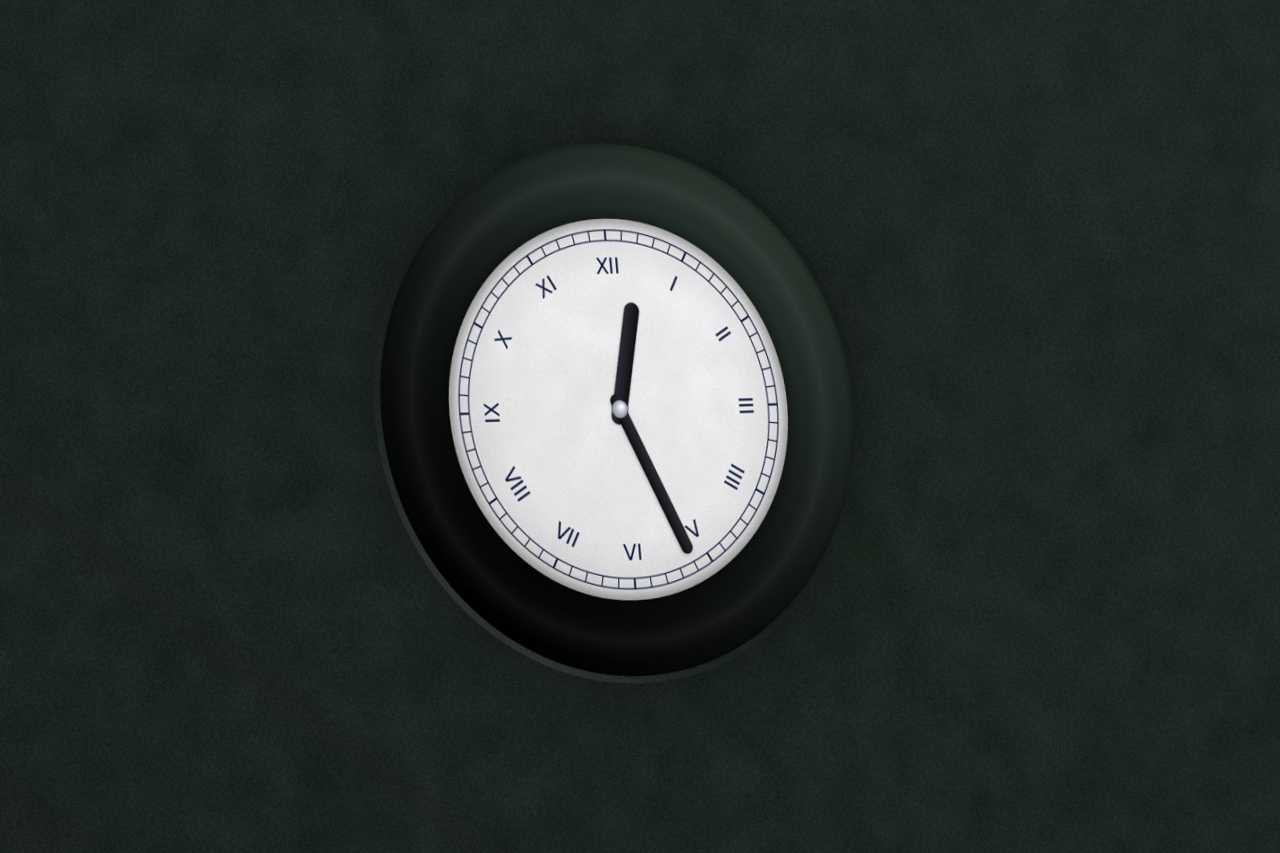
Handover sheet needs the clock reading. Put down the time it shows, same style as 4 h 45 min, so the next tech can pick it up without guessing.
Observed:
12 h 26 min
